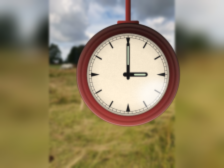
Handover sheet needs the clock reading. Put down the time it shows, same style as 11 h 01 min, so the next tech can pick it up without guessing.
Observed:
3 h 00 min
